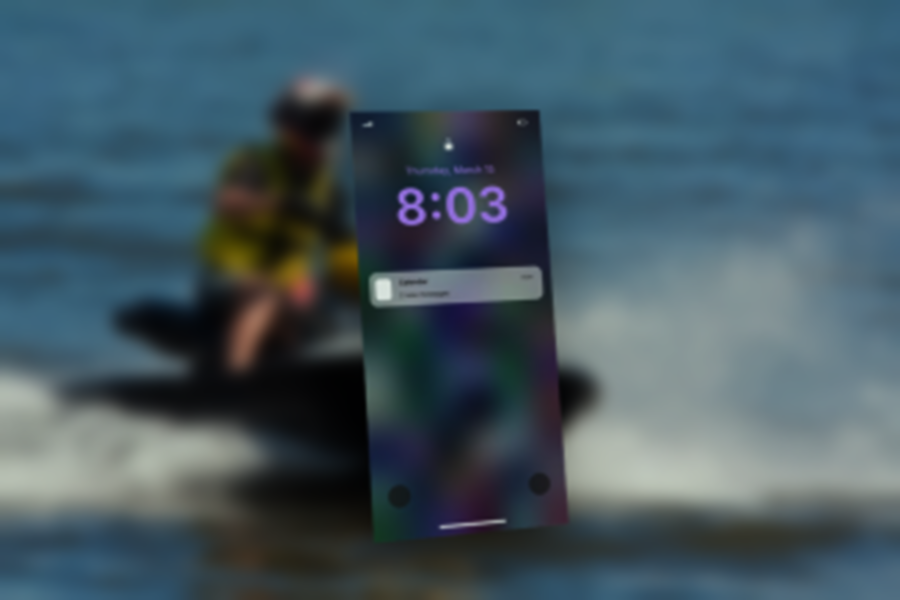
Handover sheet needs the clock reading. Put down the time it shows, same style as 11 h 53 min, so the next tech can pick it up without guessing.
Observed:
8 h 03 min
